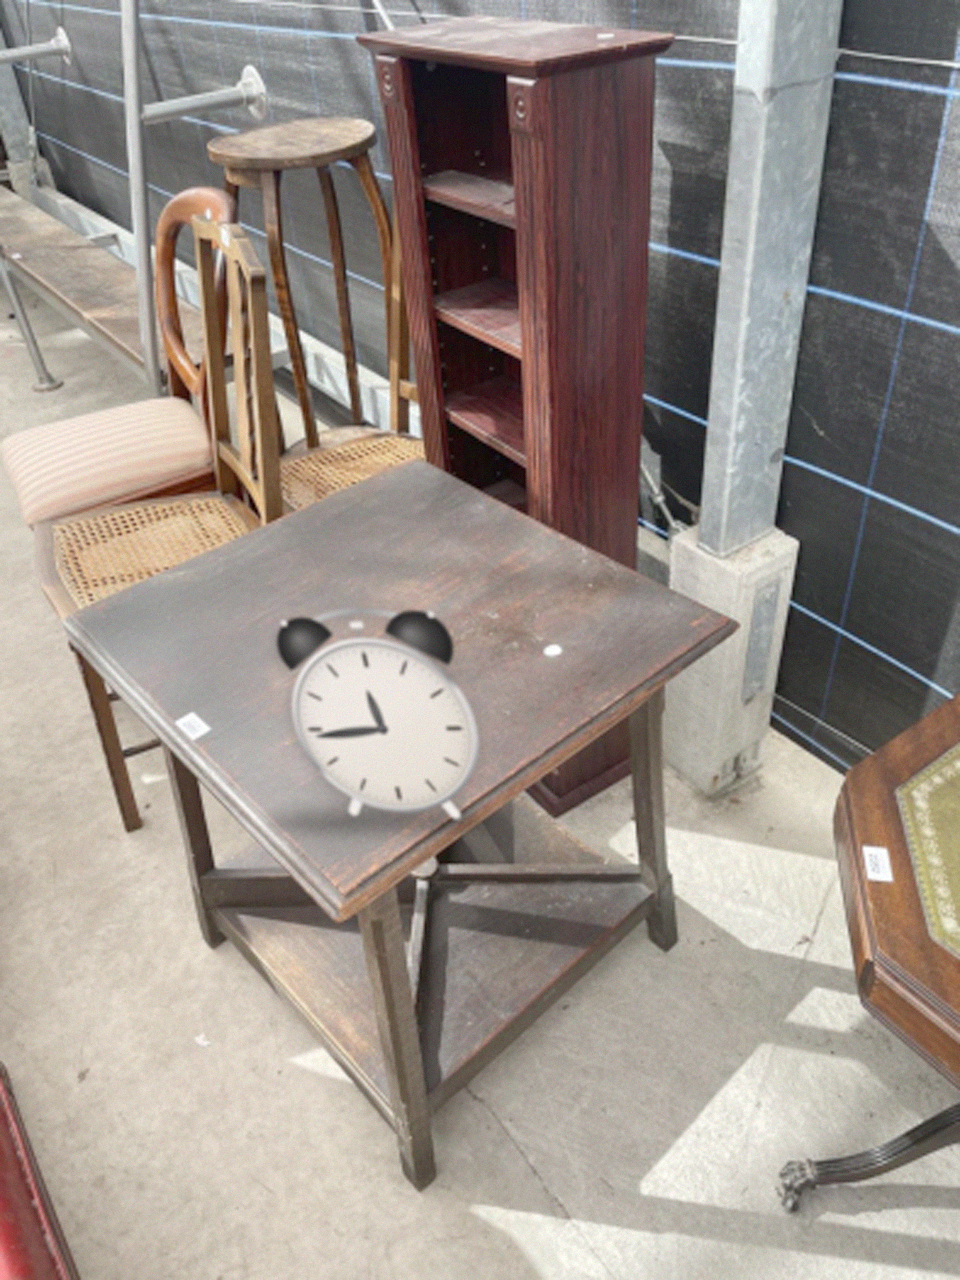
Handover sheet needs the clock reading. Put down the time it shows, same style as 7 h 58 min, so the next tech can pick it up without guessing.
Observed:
11 h 44 min
